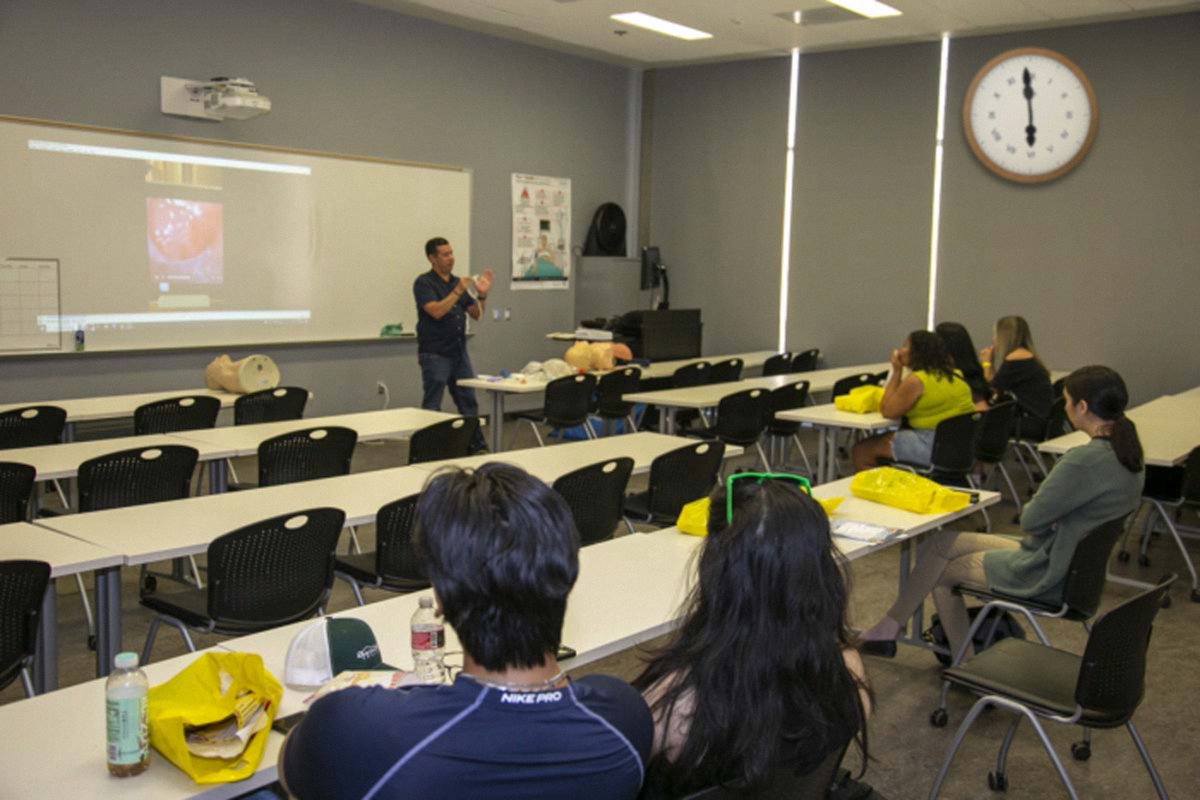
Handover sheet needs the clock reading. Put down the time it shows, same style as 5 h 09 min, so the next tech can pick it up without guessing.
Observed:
5 h 59 min
